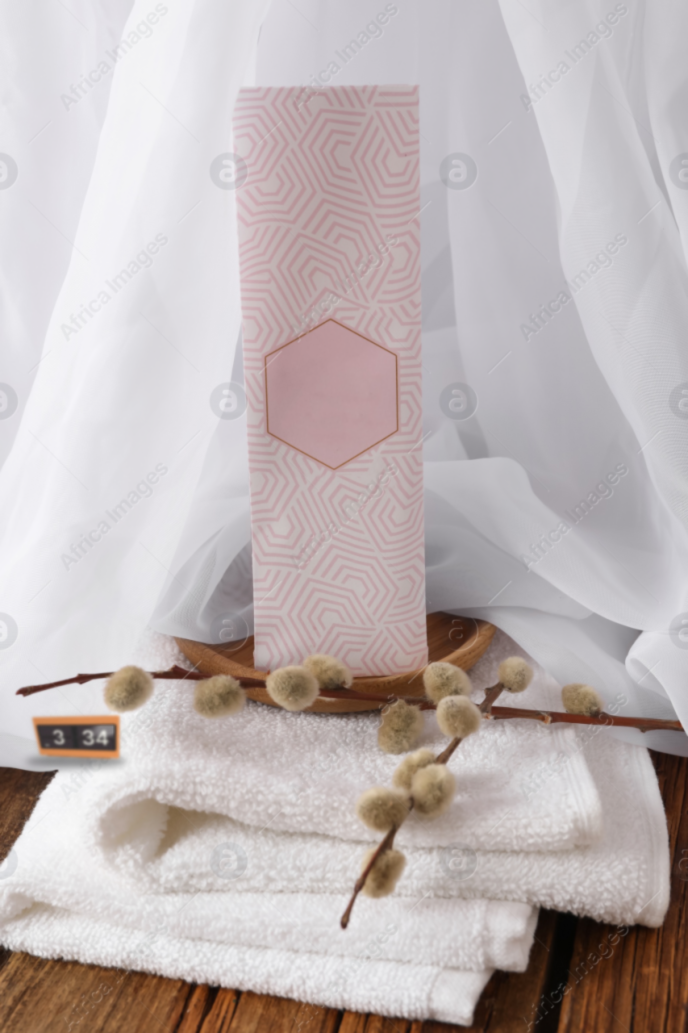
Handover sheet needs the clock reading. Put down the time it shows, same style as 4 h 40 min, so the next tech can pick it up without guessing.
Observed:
3 h 34 min
